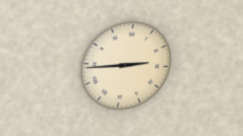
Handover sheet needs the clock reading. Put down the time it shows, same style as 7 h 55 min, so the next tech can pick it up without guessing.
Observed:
2 h 44 min
